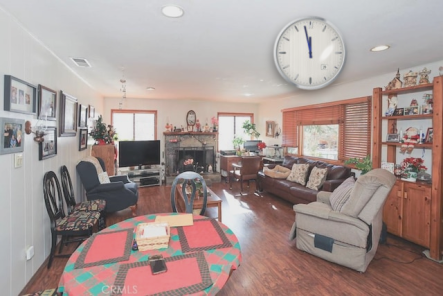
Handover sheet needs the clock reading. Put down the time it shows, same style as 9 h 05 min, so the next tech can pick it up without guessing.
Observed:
11 h 58 min
